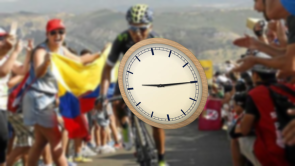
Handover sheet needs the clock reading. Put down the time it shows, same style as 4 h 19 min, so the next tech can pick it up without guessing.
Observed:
9 h 15 min
